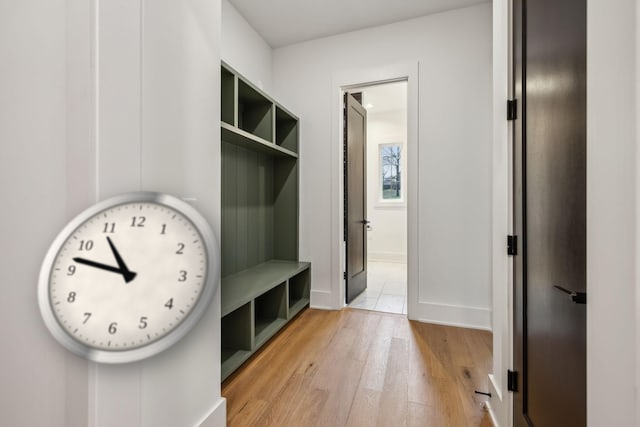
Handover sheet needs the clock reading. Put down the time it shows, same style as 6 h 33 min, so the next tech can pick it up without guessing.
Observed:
10 h 47 min
